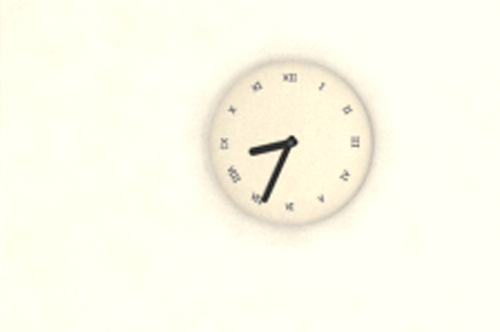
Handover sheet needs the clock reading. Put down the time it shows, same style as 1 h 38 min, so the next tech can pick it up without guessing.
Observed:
8 h 34 min
